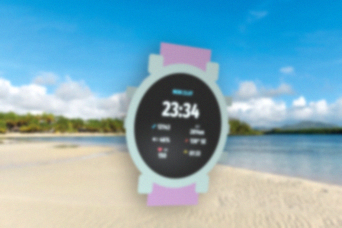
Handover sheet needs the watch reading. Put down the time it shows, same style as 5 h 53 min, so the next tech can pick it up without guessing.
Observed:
23 h 34 min
